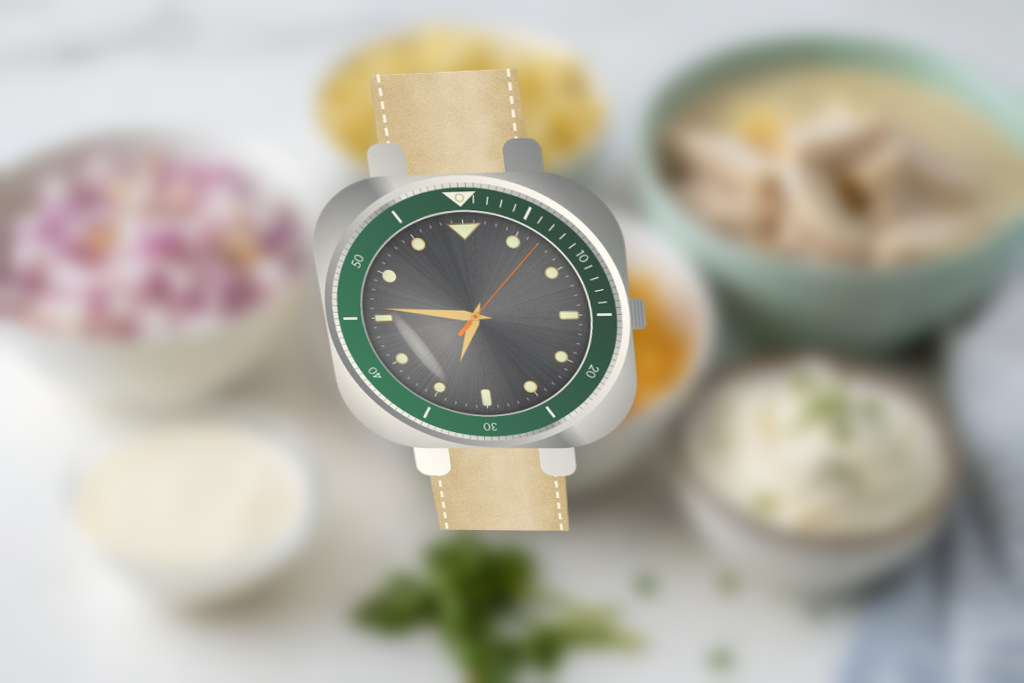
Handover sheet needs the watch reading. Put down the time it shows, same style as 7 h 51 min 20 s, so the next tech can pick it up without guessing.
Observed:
6 h 46 min 07 s
